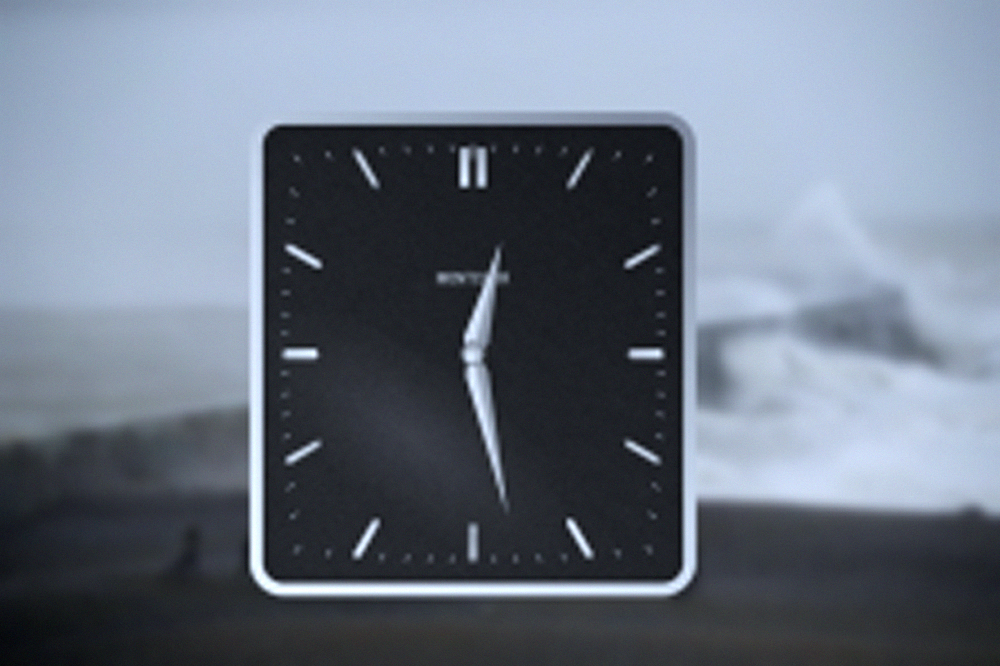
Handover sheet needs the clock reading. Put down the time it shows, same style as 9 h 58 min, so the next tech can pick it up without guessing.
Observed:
12 h 28 min
